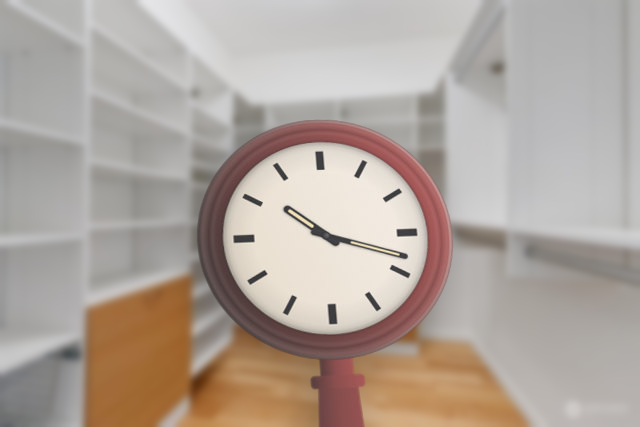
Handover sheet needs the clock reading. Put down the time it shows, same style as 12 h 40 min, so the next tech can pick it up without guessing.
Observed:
10 h 18 min
